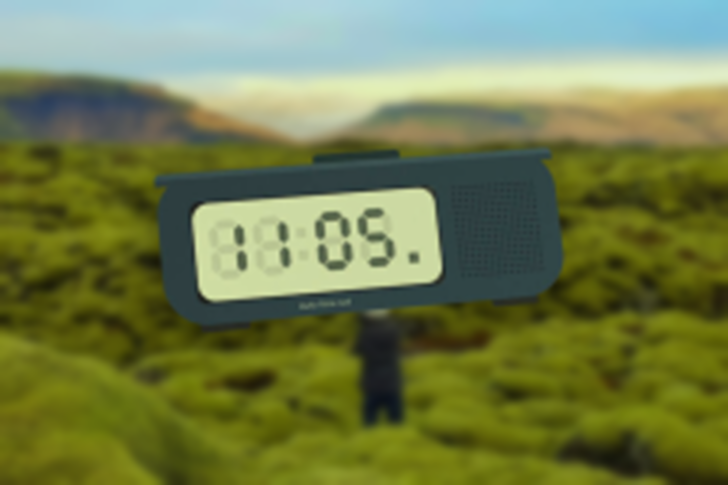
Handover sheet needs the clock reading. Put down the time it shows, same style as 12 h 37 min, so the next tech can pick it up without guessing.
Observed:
11 h 05 min
